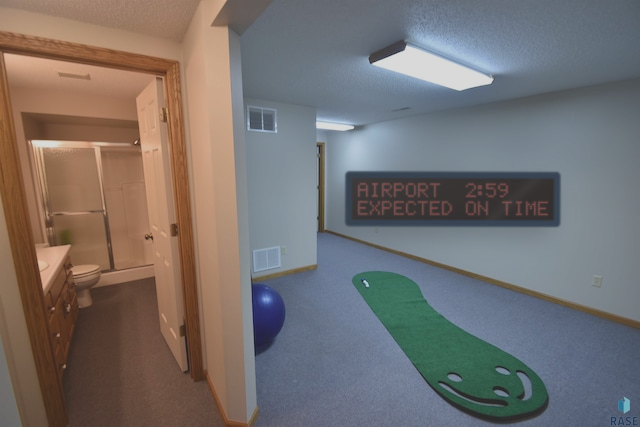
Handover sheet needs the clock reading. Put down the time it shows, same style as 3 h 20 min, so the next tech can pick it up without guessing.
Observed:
2 h 59 min
